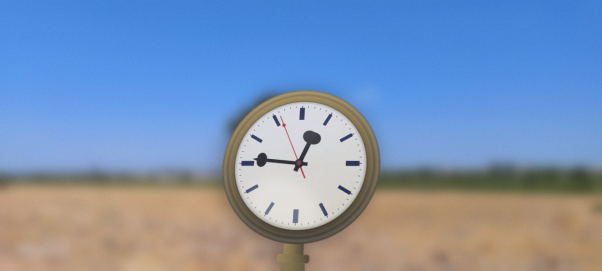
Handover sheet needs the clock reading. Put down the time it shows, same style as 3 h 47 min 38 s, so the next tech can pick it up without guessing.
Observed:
12 h 45 min 56 s
